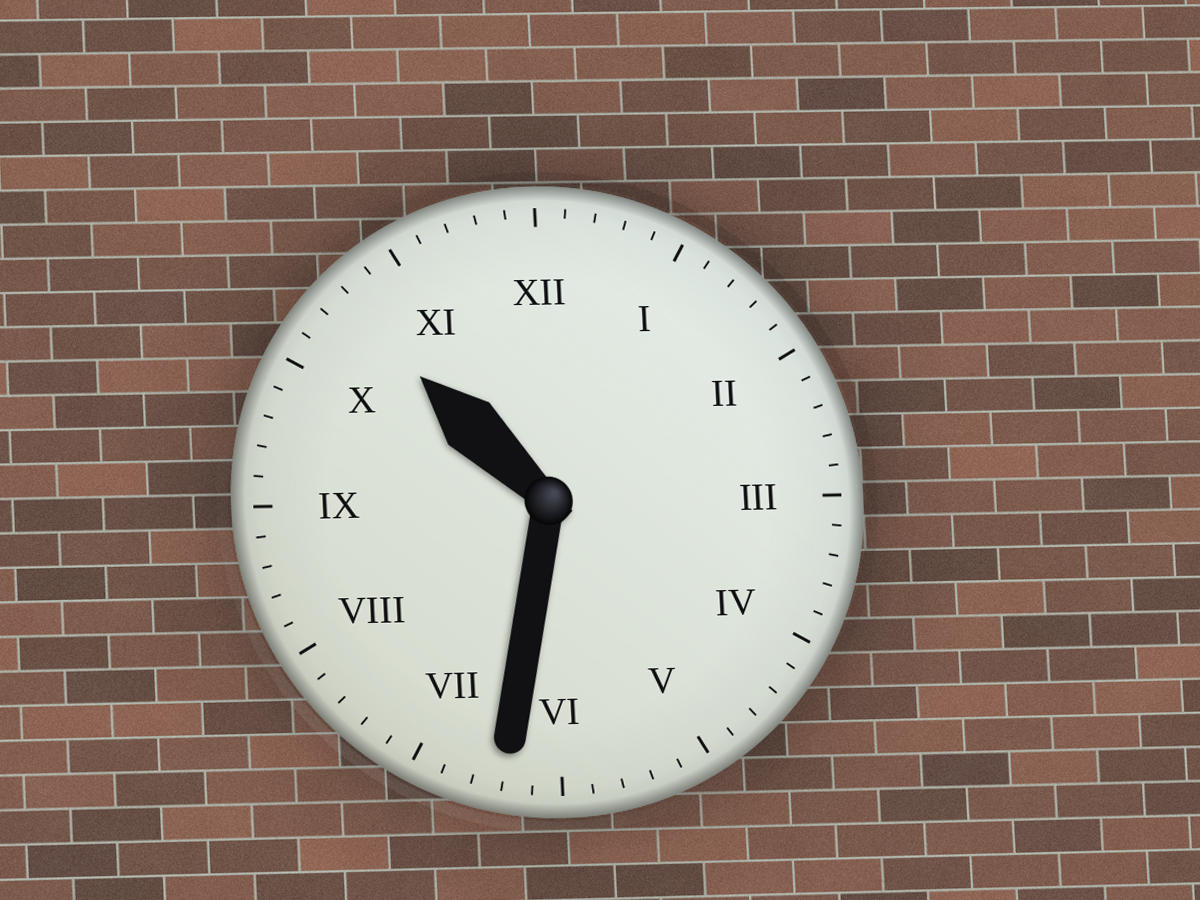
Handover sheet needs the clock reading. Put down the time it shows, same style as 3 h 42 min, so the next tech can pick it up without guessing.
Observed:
10 h 32 min
